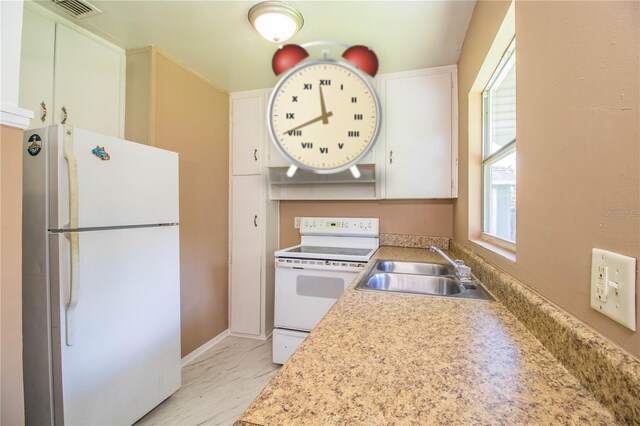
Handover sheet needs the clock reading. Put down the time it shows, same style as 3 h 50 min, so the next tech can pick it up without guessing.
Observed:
11 h 41 min
